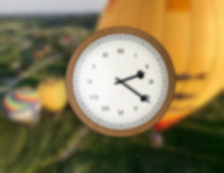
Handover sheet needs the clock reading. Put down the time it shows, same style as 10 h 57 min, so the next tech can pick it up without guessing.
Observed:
2 h 21 min
